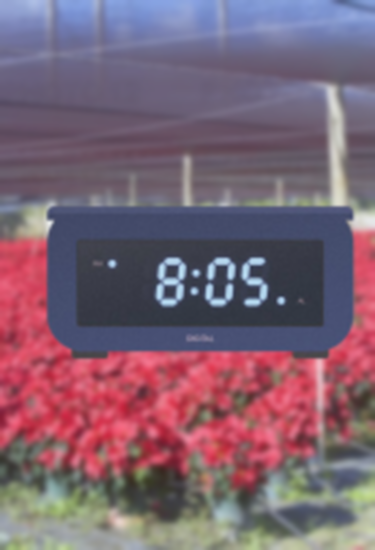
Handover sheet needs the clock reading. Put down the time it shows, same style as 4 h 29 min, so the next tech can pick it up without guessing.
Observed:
8 h 05 min
